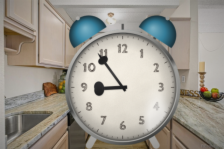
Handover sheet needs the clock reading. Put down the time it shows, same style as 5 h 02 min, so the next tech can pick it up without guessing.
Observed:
8 h 54 min
